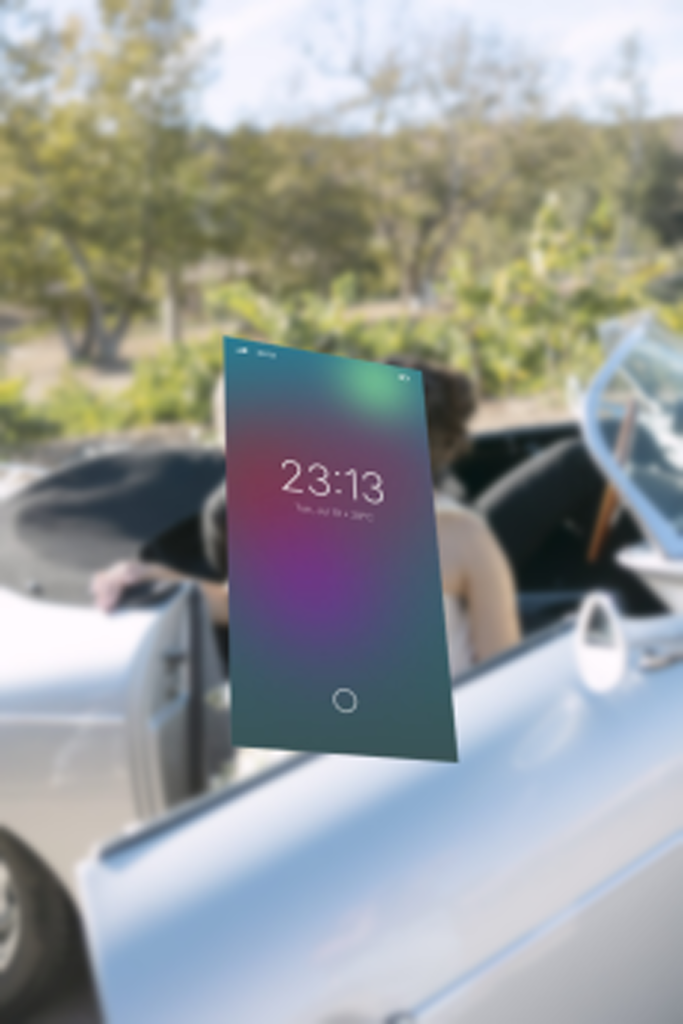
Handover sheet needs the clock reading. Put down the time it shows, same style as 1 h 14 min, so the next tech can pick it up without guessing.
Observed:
23 h 13 min
